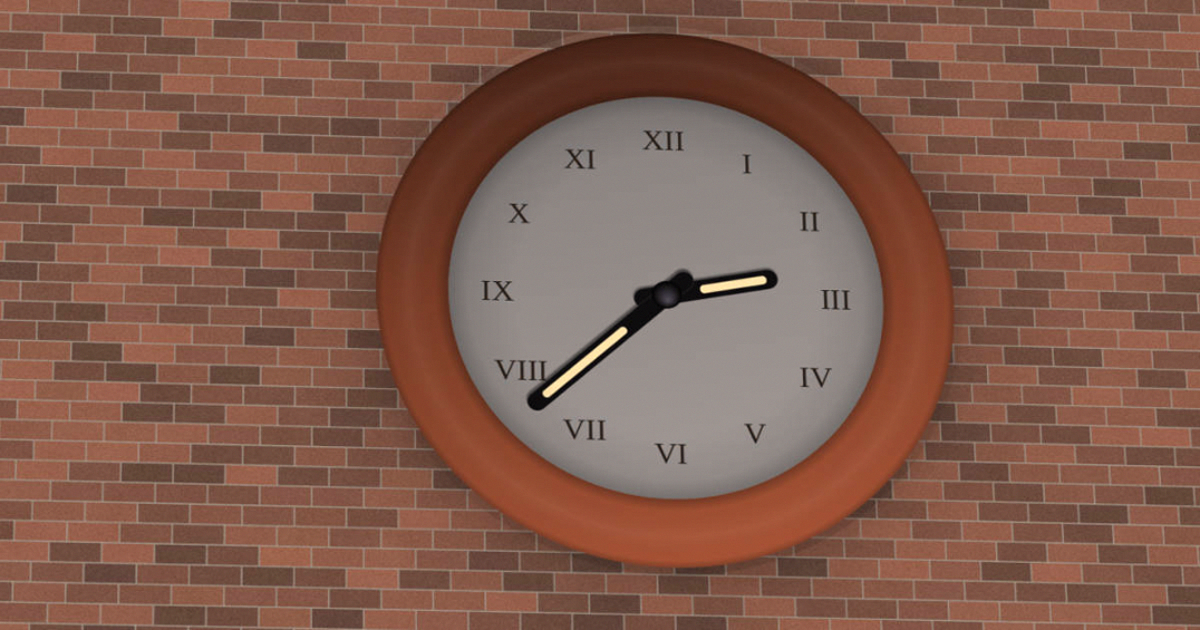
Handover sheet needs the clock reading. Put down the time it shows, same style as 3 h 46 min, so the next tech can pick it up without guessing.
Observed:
2 h 38 min
